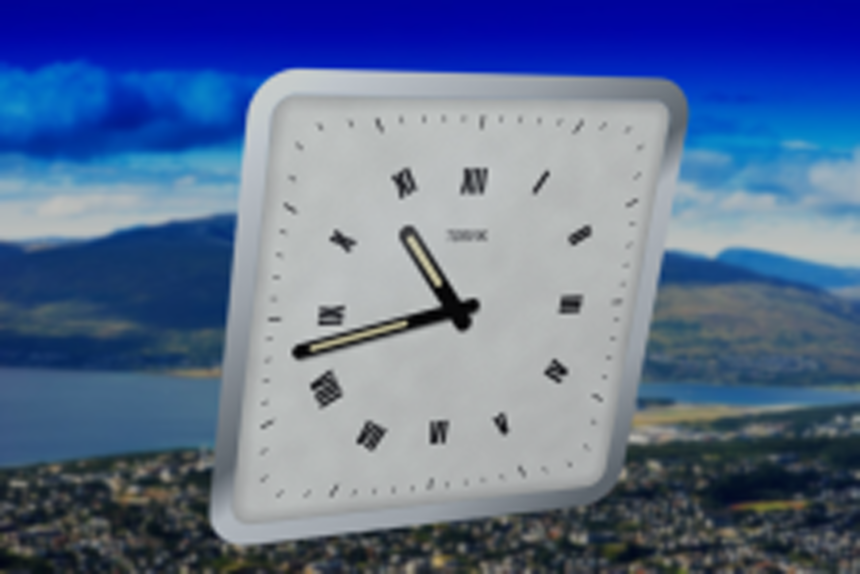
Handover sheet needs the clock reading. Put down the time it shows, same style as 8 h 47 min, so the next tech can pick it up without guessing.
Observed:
10 h 43 min
